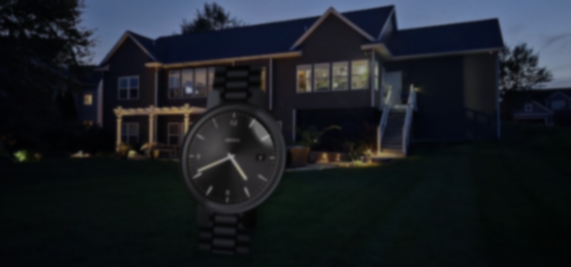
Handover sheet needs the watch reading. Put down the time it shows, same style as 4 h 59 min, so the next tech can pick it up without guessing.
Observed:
4 h 41 min
